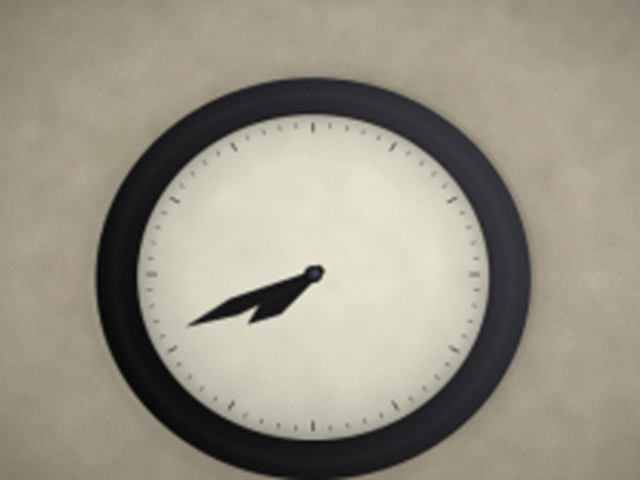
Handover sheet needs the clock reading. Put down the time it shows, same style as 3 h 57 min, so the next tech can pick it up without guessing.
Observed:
7 h 41 min
